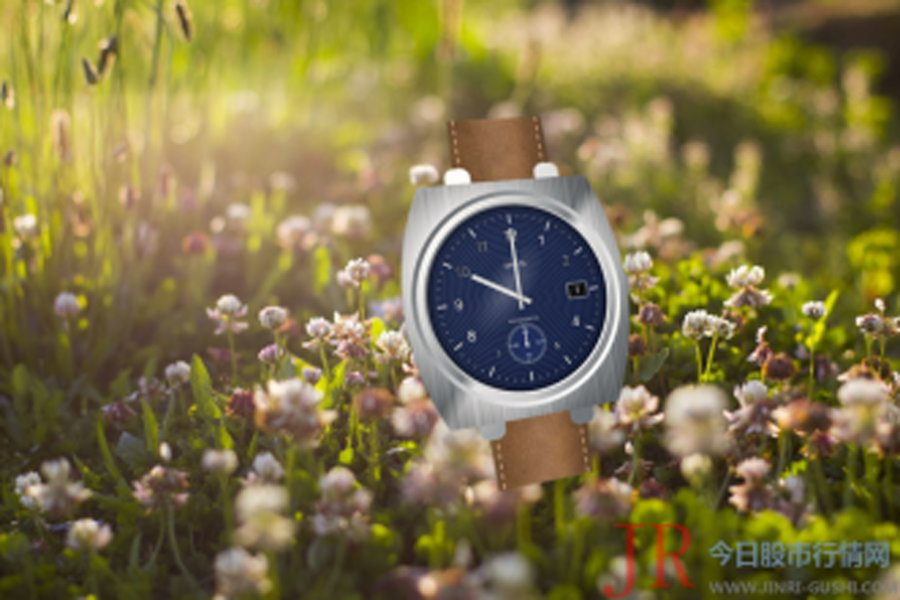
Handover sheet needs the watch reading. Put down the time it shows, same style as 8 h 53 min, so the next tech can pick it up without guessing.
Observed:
10 h 00 min
